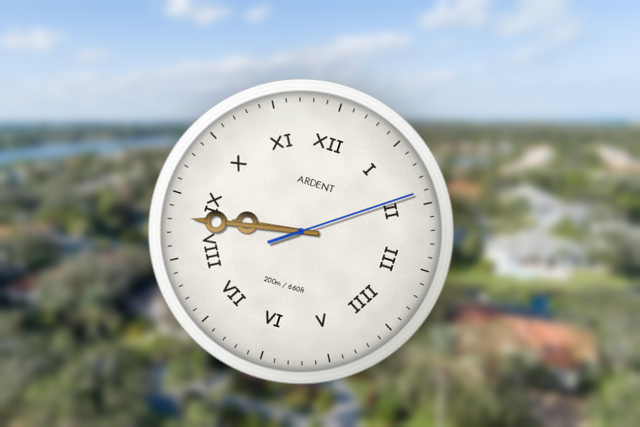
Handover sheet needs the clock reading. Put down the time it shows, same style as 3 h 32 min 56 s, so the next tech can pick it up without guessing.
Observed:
8 h 43 min 09 s
